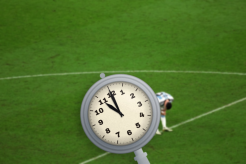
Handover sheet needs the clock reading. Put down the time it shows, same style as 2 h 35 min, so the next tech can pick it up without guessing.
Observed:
11 h 00 min
